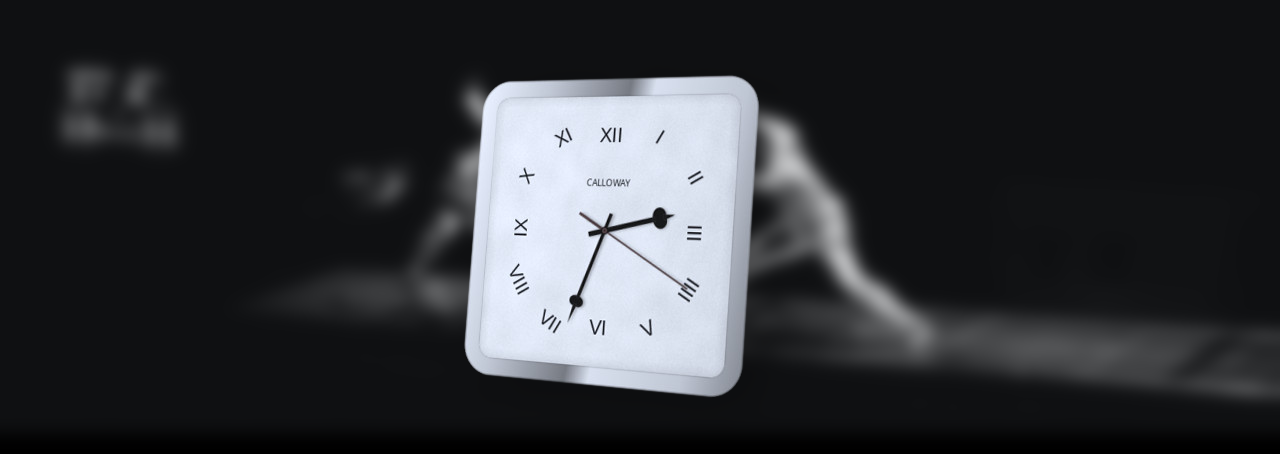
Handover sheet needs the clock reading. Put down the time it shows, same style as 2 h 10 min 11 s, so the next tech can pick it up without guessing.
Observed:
2 h 33 min 20 s
